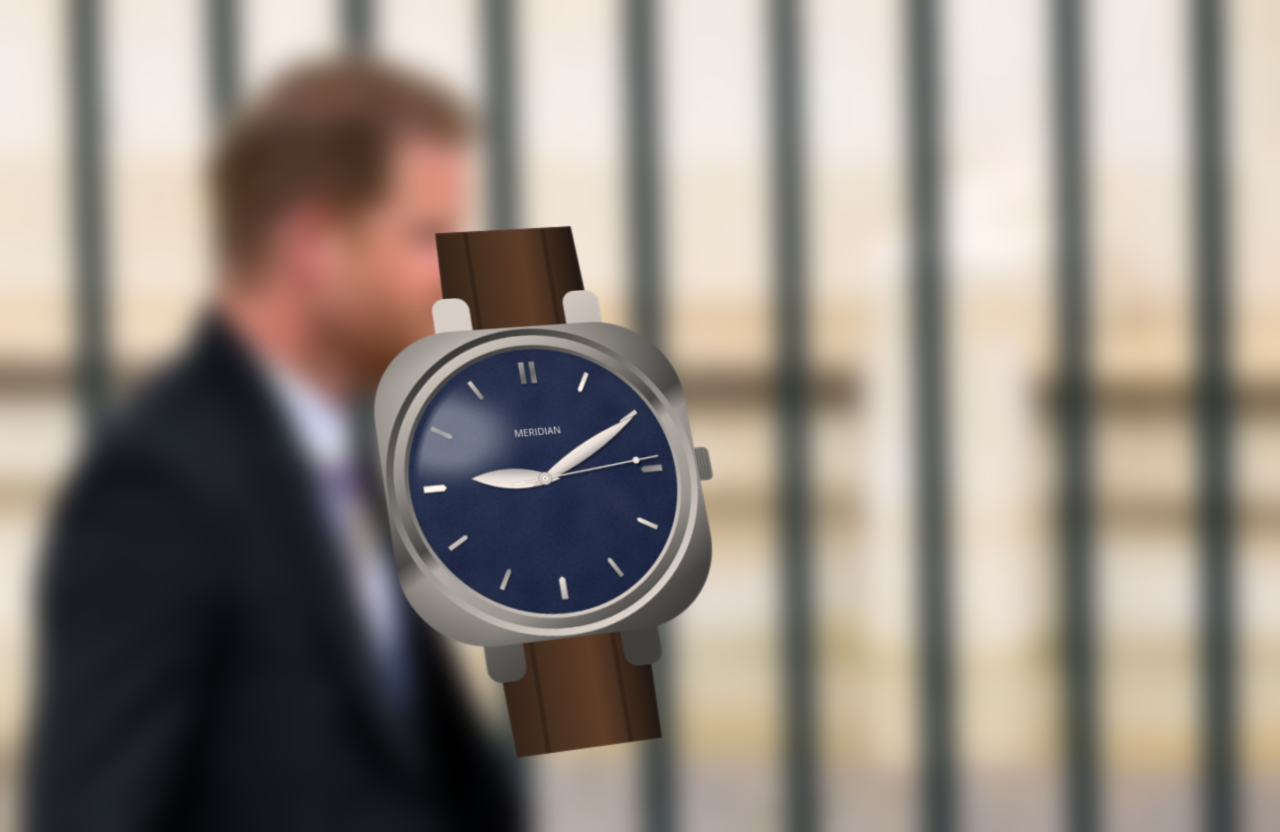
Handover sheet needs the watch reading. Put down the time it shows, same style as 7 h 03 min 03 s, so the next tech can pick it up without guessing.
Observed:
9 h 10 min 14 s
